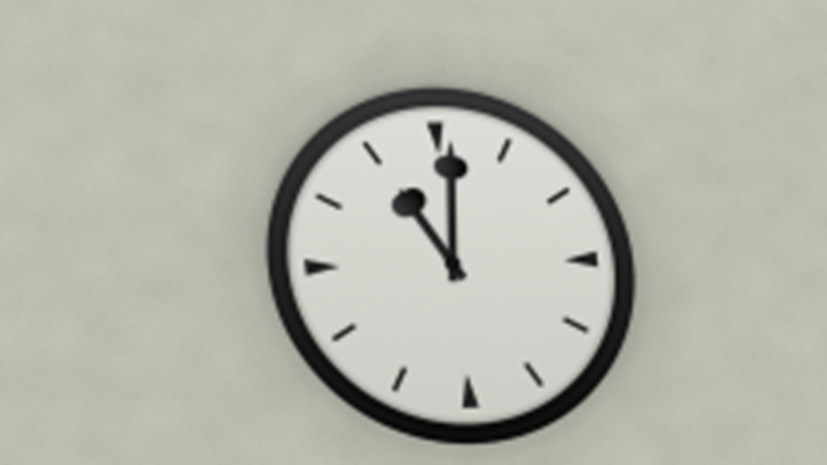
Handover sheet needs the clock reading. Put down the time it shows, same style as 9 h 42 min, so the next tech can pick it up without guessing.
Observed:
11 h 01 min
